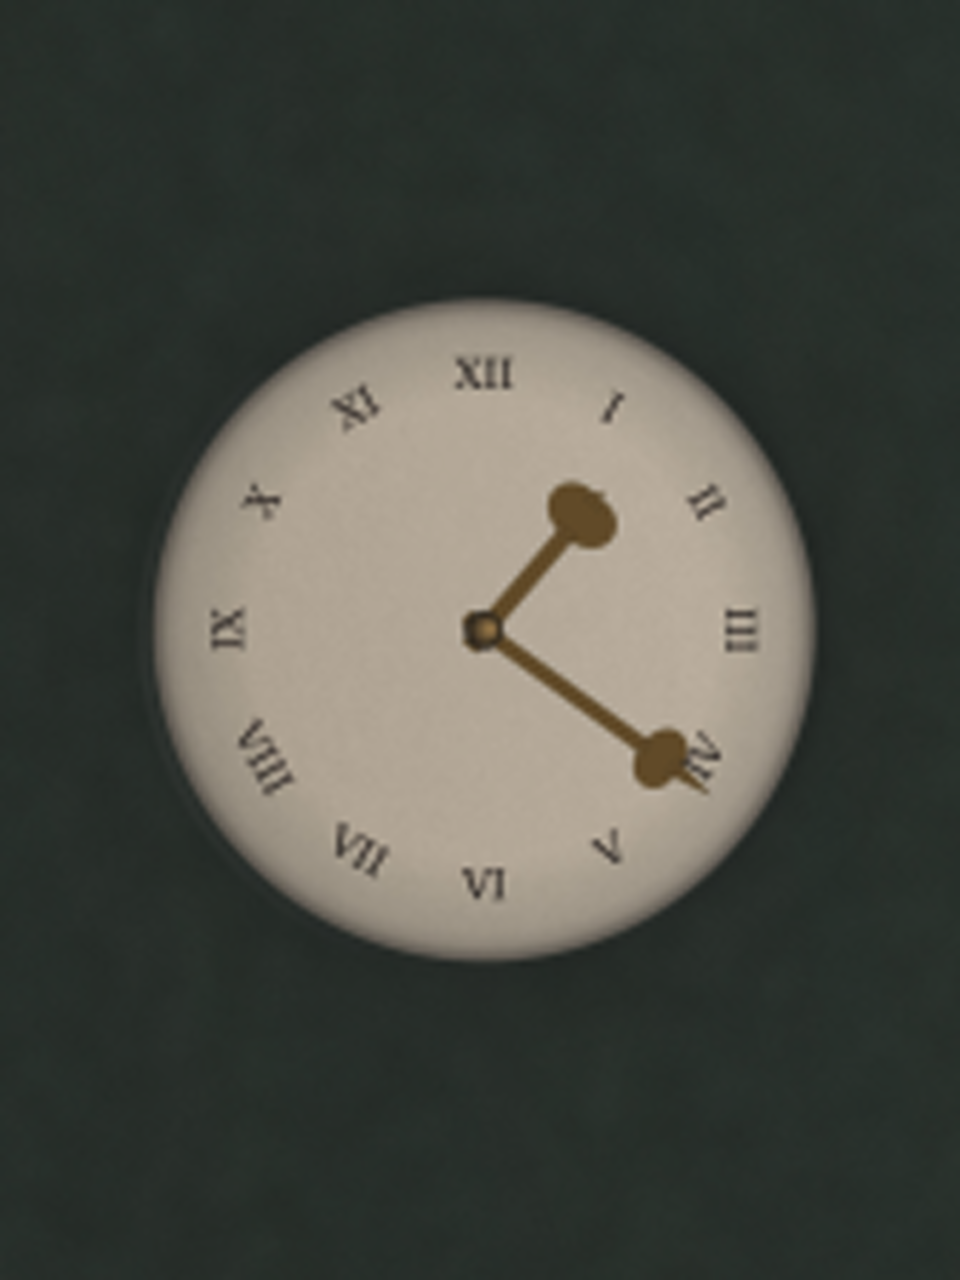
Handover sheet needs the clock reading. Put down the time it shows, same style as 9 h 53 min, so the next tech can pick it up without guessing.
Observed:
1 h 21 min
